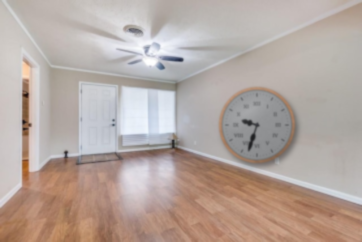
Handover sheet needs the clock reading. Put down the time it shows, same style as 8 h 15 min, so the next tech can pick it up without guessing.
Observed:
9 h 33 min
